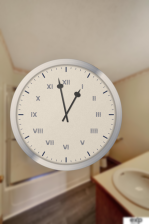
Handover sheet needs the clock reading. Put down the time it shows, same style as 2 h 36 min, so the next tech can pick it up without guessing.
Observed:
12 h 58 min
